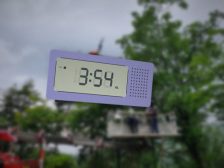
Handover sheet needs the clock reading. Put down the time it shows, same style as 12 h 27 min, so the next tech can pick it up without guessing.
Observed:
3 h 54 min
